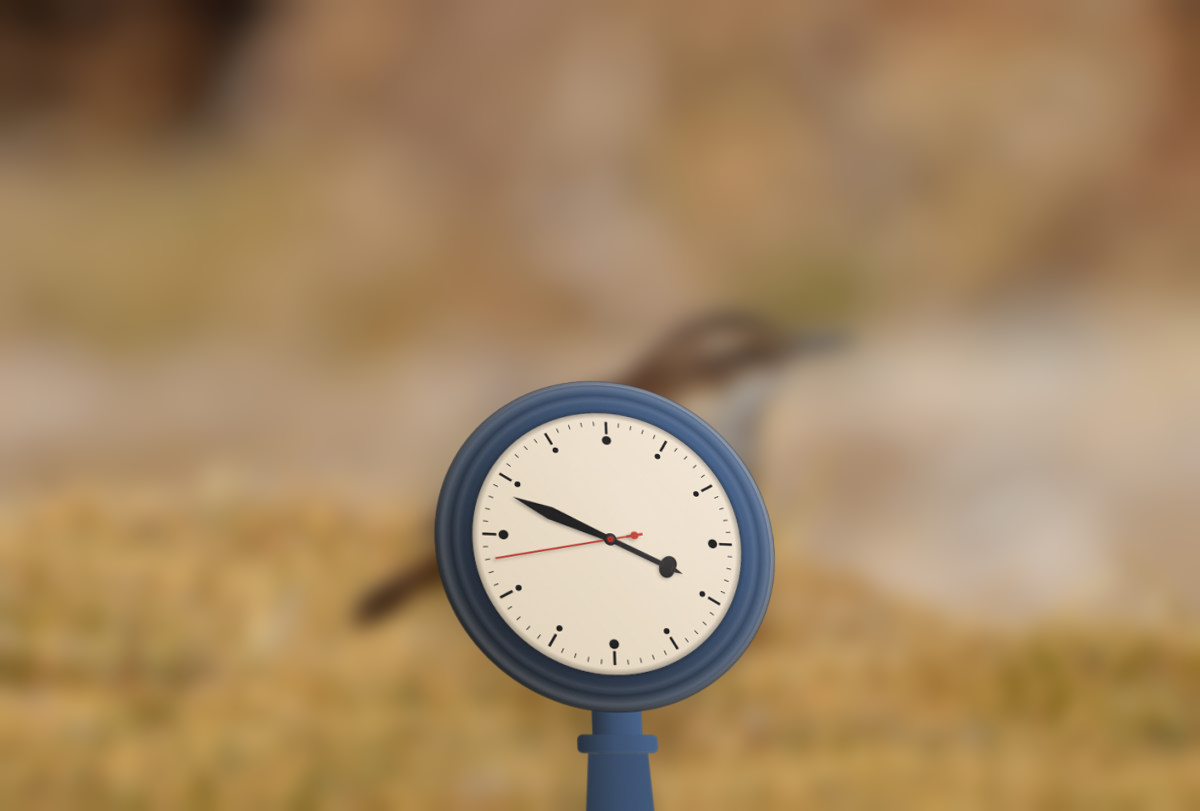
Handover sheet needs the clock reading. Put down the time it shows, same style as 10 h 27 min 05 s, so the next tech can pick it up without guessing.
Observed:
3 h 48 min 43 s
